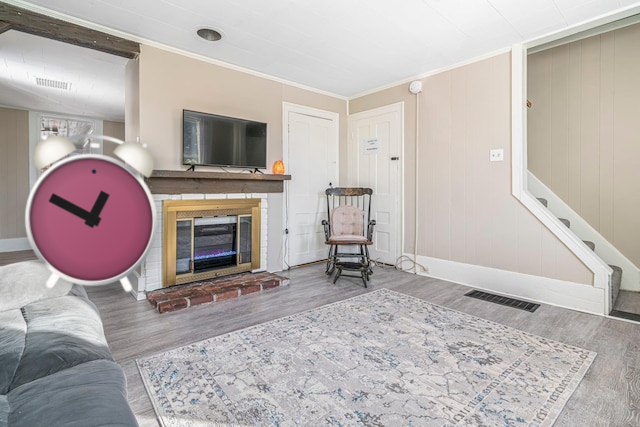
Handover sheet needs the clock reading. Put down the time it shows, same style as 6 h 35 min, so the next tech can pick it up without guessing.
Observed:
12 h 49 min
